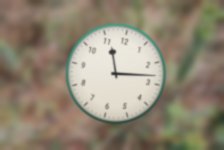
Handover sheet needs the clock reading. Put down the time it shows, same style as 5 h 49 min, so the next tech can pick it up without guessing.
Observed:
11 h 13 min
